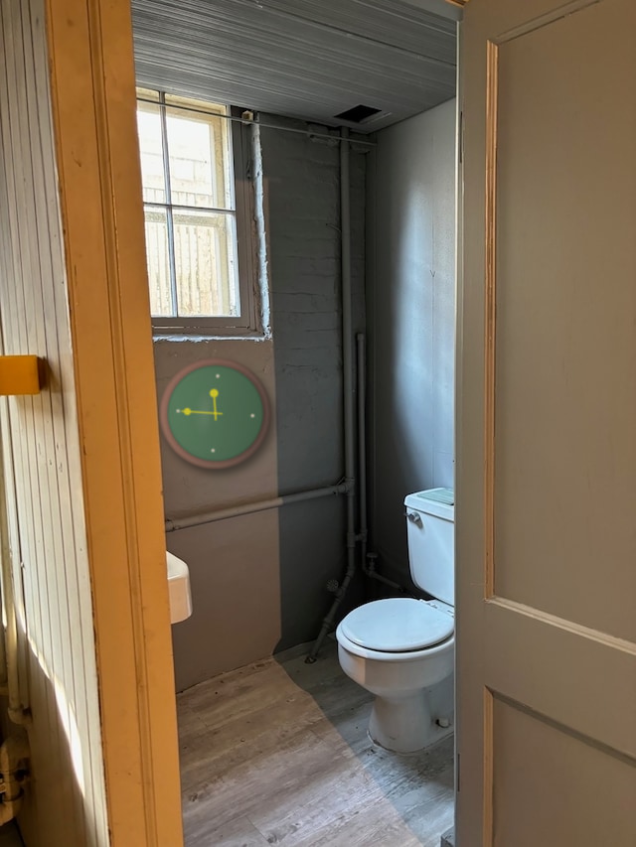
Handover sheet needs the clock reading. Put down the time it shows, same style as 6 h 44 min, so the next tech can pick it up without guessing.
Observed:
11 h 45 min
